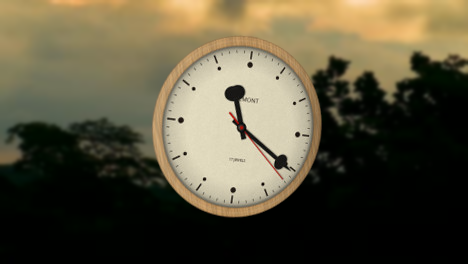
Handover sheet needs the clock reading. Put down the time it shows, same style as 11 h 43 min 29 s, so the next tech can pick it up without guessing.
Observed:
11 h 20 min 22 s
